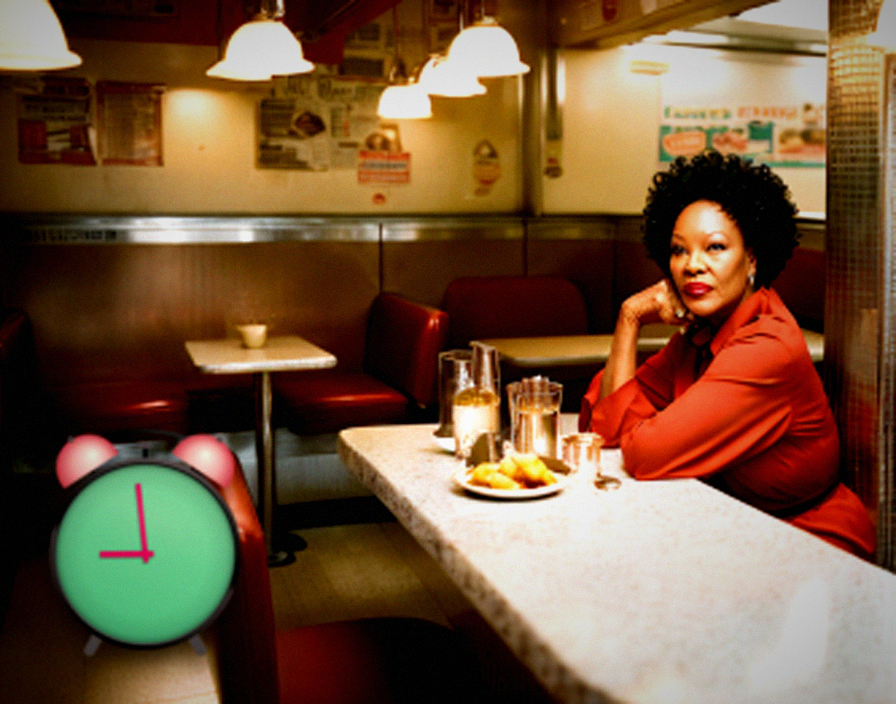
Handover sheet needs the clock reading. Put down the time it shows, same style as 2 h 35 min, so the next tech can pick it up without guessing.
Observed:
8 h 59 min
